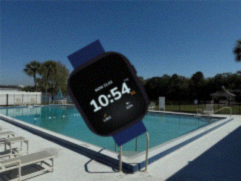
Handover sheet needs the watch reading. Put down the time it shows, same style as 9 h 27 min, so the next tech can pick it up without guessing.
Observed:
10 h 54 min
